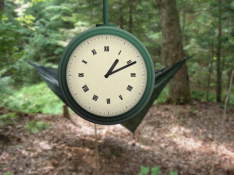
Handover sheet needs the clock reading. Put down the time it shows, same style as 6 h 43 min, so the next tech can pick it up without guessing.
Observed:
1 h 11 min
